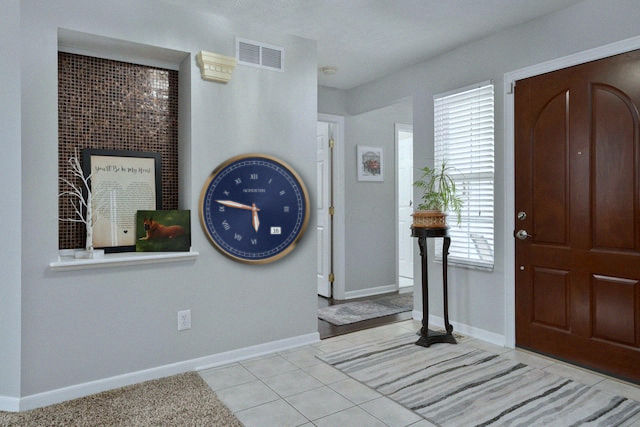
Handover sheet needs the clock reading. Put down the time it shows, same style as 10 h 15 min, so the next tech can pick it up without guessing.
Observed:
5 h 47 min
